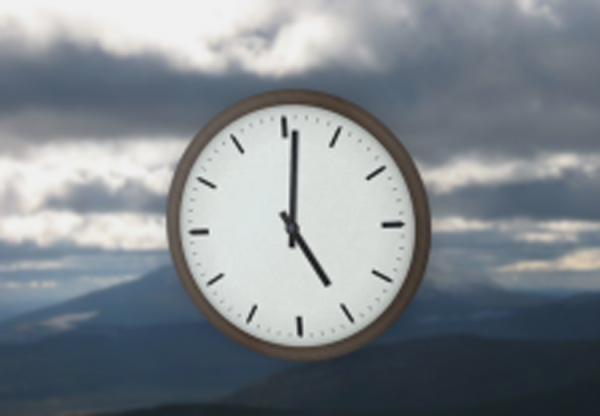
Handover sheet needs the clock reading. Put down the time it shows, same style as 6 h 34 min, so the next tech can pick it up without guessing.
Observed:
5 h 01 min
